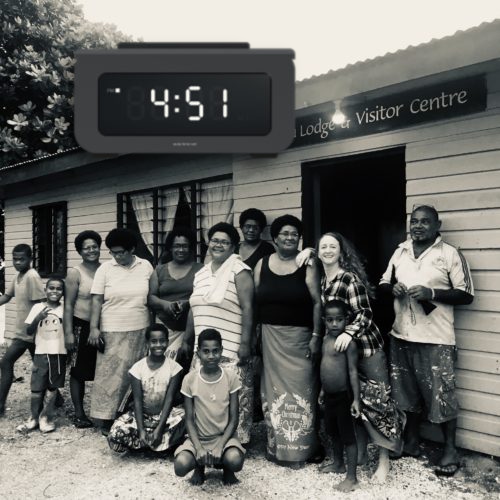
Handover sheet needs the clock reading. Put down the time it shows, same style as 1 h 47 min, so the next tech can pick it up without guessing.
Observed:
4 h 51 min
